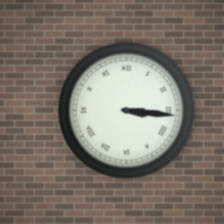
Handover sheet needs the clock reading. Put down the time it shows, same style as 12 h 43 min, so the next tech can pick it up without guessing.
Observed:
3 h 16 min
